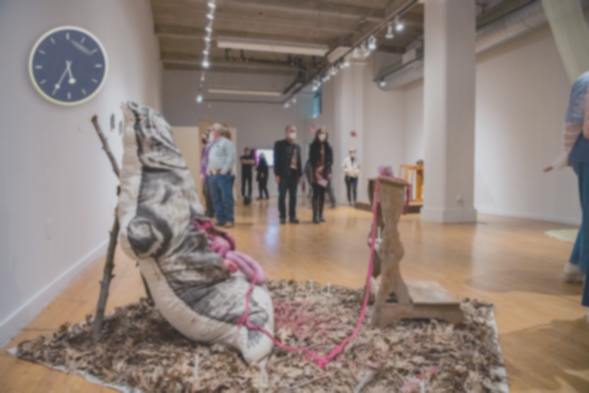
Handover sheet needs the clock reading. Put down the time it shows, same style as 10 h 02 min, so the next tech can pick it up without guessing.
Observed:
5 h 35 min
